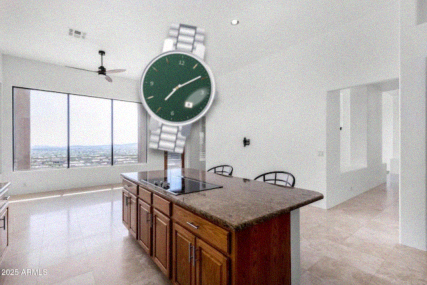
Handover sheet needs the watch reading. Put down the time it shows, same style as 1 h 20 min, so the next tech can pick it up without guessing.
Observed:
7 h 09 min
